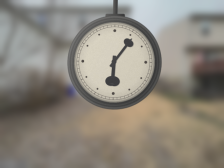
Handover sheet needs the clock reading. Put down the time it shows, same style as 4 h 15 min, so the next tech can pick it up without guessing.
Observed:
6 h 06 min
